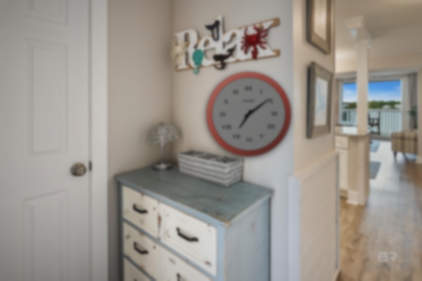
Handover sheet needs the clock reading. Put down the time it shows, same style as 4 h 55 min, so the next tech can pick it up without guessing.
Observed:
7 h 09 min
